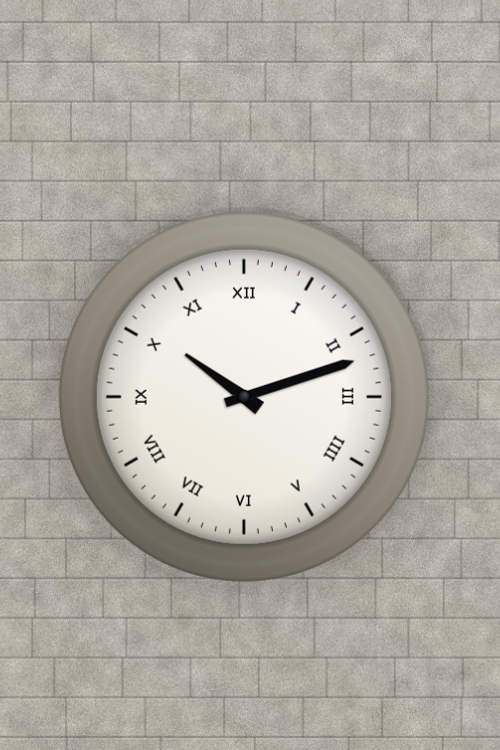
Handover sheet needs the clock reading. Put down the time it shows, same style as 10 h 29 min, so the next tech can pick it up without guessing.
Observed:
10 h 12 min
